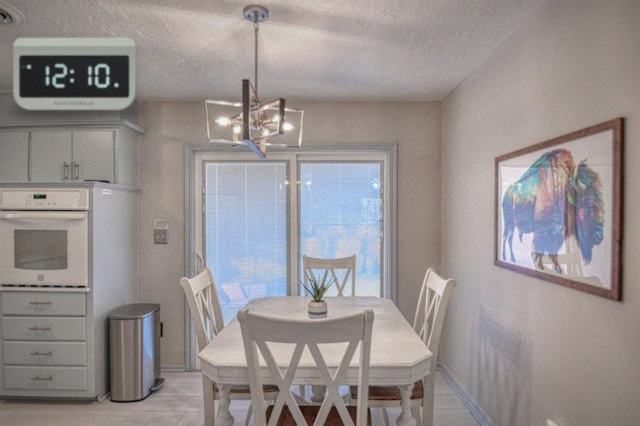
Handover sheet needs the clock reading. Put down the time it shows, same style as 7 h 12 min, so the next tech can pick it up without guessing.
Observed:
12 h 10 min
